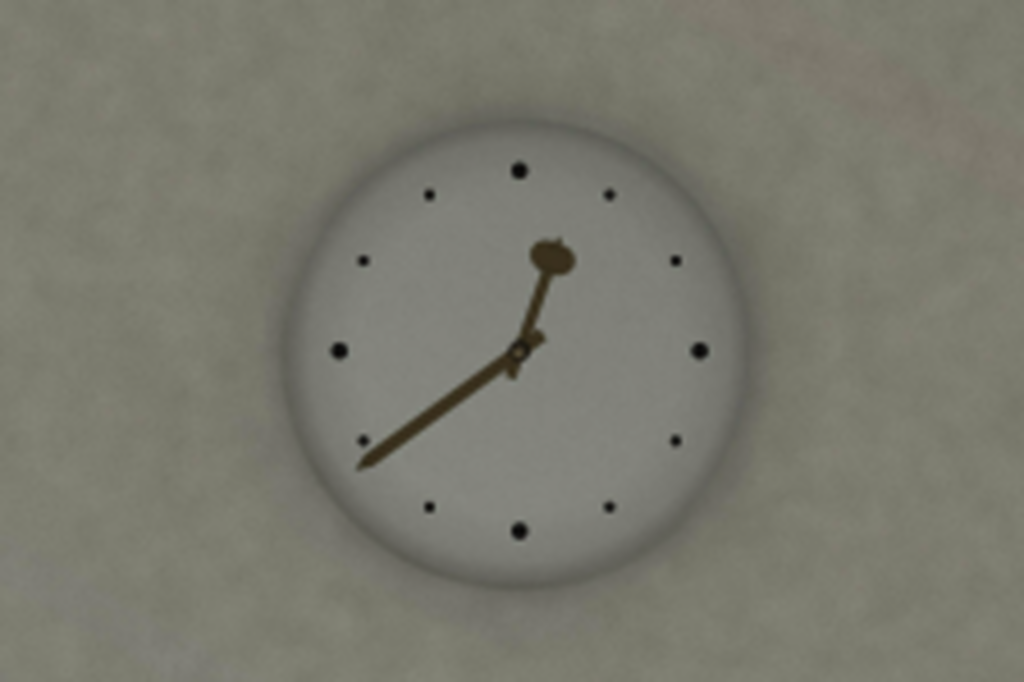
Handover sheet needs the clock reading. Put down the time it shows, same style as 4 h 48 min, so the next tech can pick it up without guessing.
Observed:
12 h 39 min
